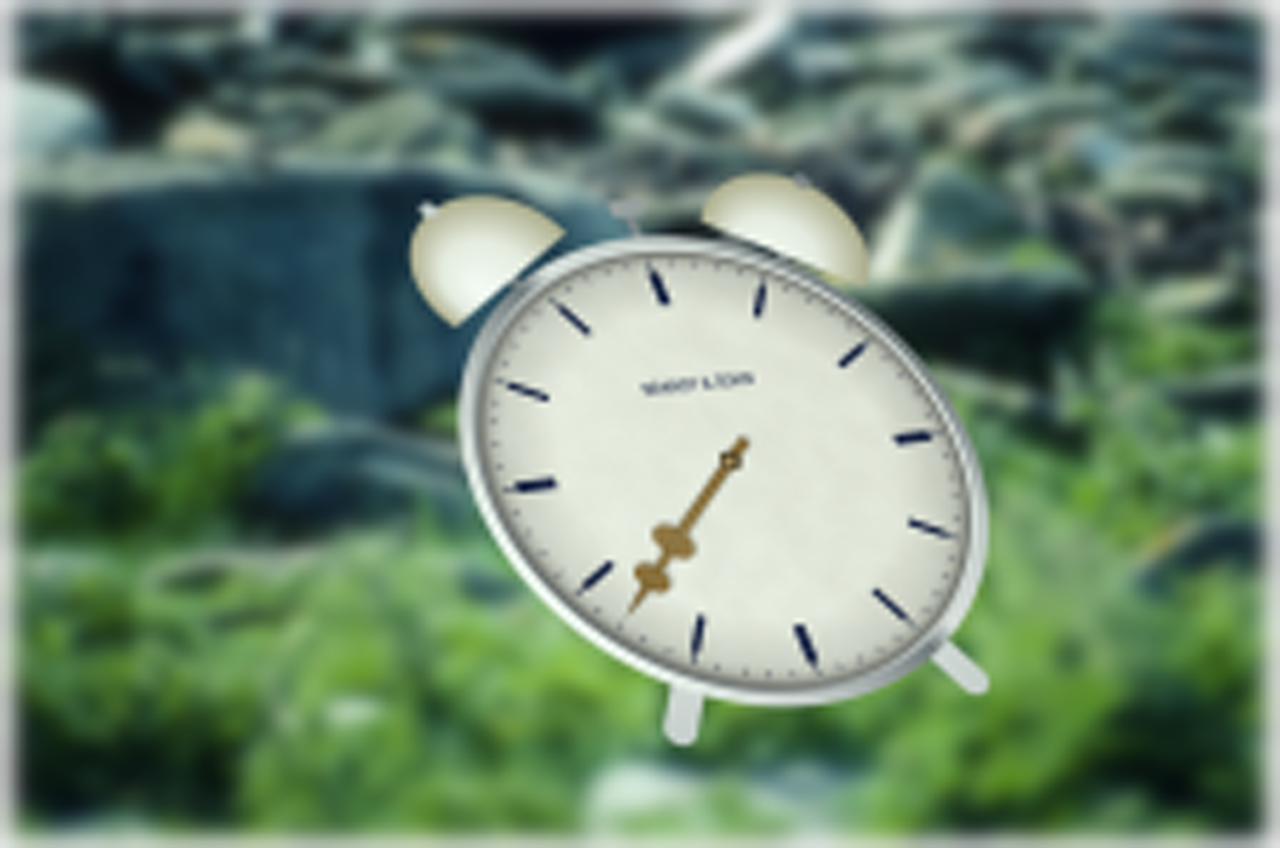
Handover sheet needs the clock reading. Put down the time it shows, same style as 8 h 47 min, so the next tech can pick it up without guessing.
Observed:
7 h 38 min
